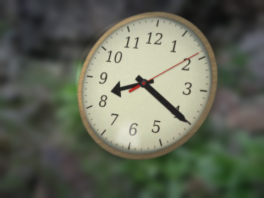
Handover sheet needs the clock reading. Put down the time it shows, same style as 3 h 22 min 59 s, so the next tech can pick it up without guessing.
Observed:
8 h 20 min 09 s
